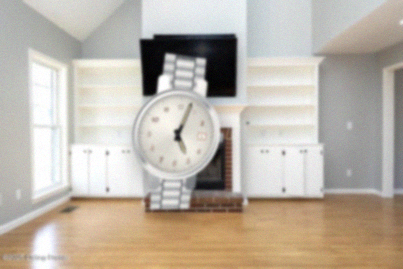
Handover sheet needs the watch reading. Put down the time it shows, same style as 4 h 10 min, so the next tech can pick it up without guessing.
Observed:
5 h 03 min
